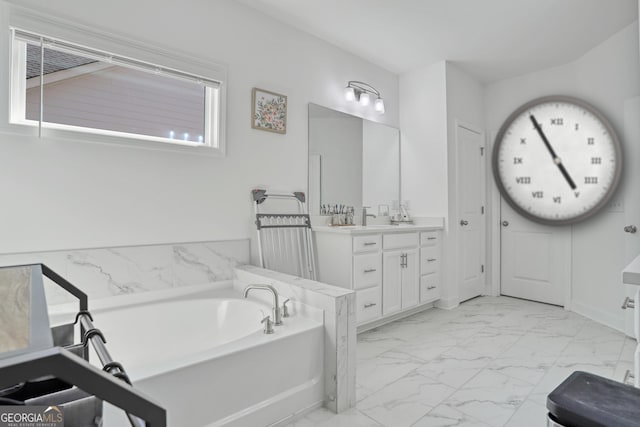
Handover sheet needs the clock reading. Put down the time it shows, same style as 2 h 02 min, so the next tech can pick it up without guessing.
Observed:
4 h 55 min
